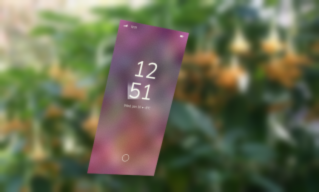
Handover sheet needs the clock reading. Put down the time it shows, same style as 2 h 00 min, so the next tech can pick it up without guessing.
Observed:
12 h 51 min
